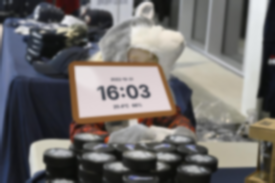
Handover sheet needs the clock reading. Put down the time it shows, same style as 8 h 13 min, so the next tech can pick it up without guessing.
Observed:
16 h 03 min
